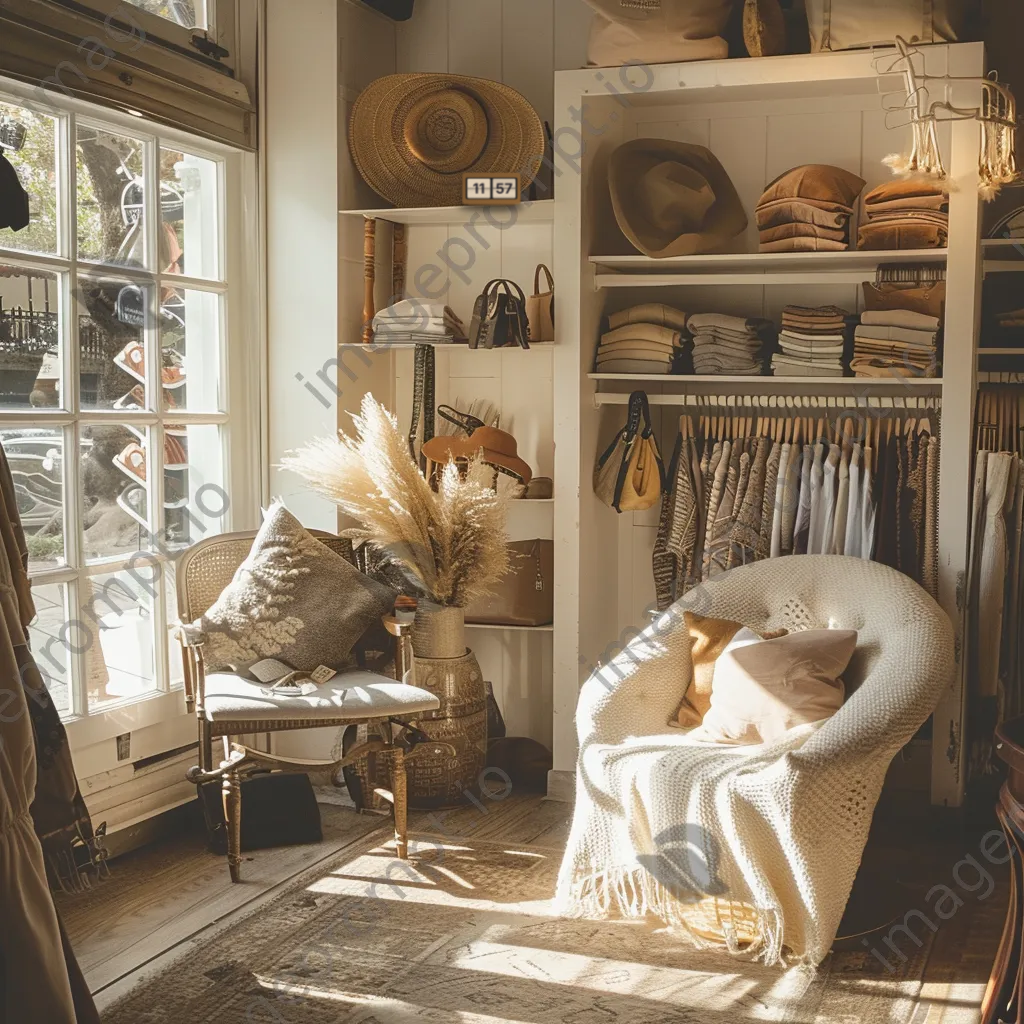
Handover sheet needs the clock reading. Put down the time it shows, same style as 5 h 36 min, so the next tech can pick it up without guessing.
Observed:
11 h 57 min
